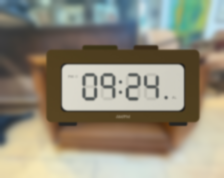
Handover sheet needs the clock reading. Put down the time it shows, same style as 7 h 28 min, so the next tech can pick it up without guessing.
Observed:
9 h 24 min
